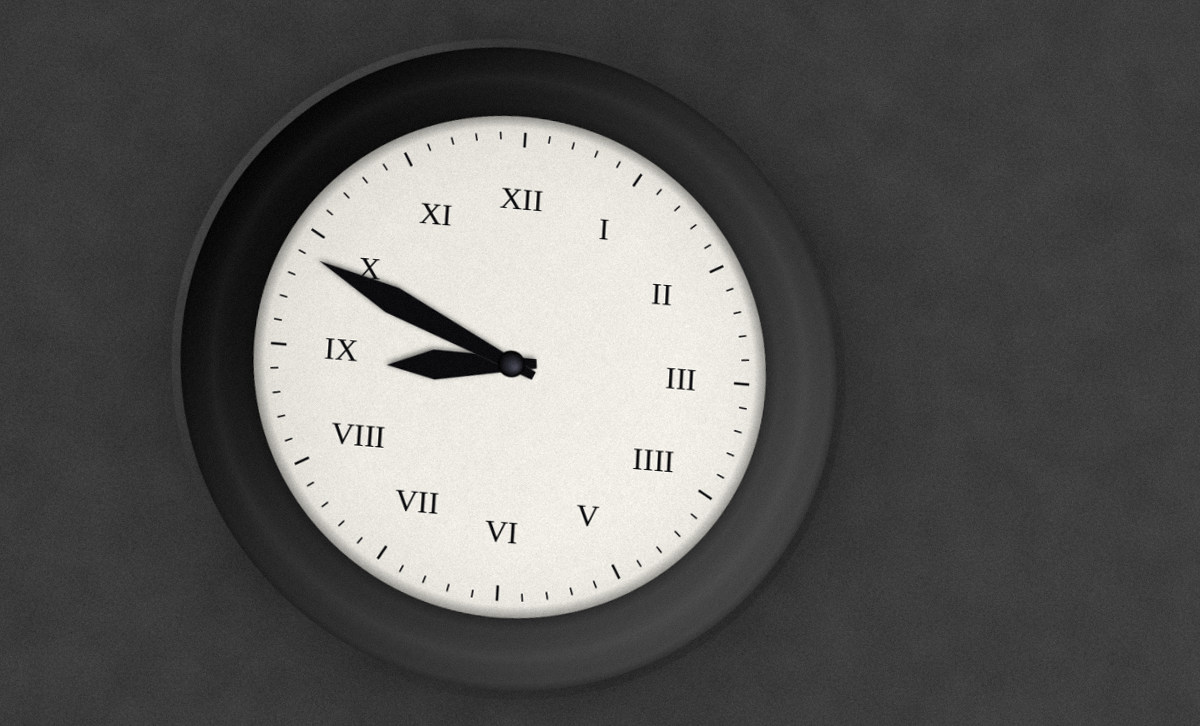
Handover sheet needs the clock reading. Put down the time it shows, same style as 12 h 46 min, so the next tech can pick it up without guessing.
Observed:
8 h 49 min
